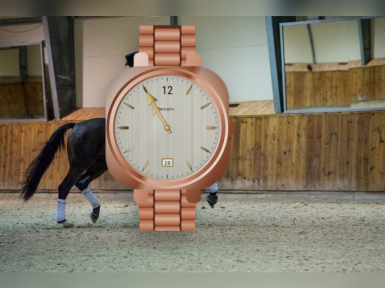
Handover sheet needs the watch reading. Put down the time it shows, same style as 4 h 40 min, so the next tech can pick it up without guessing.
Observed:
10 h 55 min
